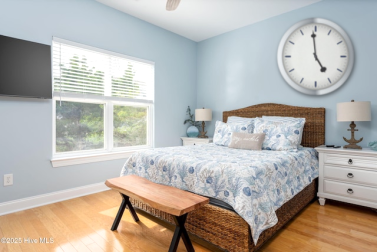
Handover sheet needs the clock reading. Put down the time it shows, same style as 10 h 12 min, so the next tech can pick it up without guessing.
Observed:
4 h 59 min
